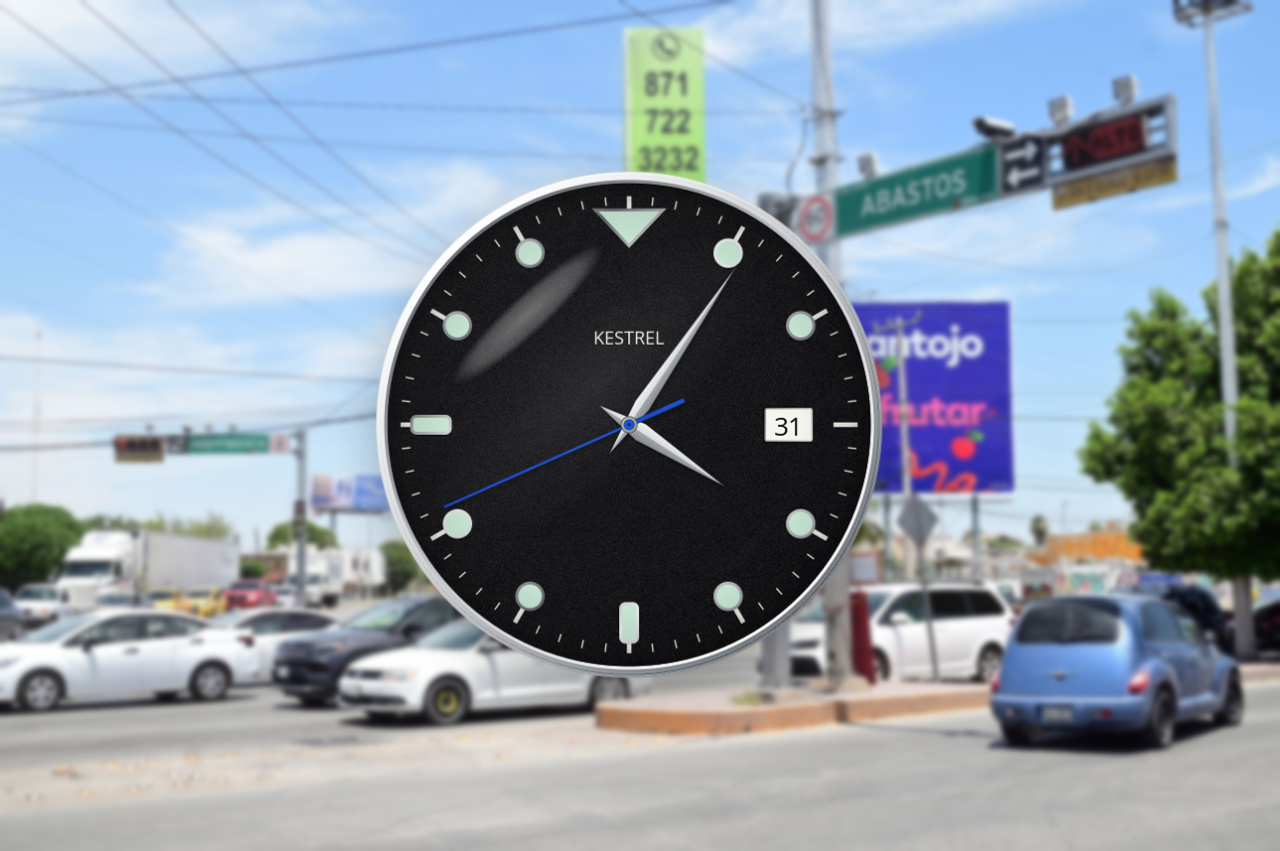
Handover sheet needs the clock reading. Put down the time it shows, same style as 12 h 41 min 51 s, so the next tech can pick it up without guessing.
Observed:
4 h 05 min 41 s
